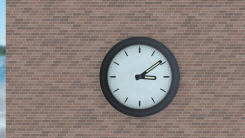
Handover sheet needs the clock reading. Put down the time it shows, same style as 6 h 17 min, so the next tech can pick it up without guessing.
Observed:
3 h 09 min
